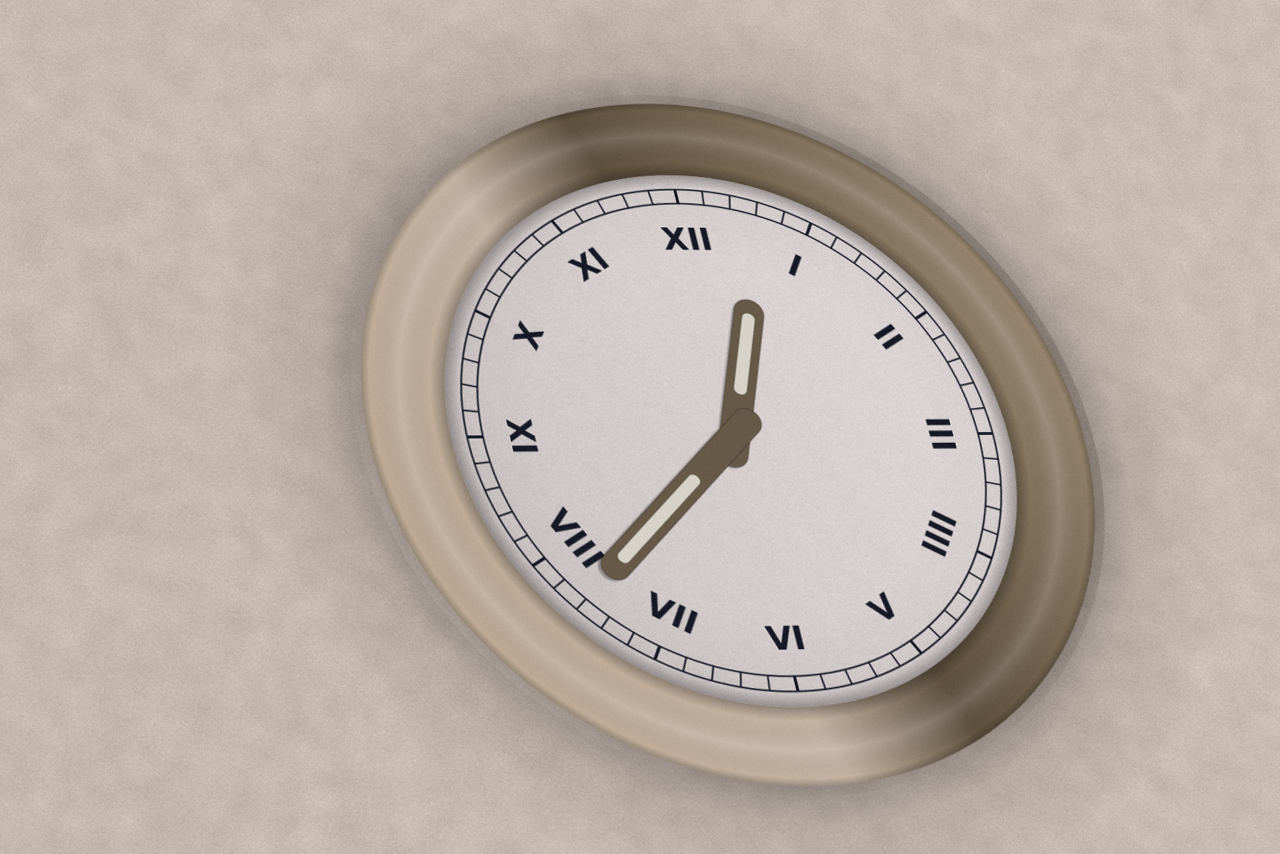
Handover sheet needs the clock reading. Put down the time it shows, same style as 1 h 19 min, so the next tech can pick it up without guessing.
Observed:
12 h 38 min
